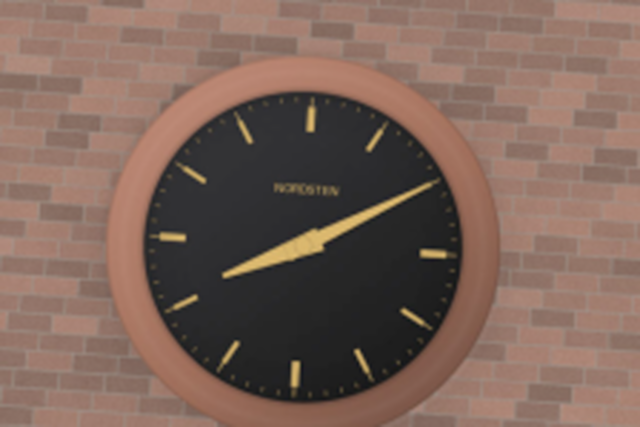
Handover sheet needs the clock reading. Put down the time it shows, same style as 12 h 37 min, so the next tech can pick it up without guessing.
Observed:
8 h 10 min
